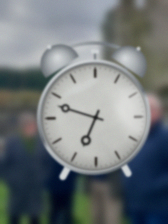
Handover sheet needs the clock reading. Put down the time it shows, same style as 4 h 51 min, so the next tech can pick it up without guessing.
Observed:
6 h 48 min
